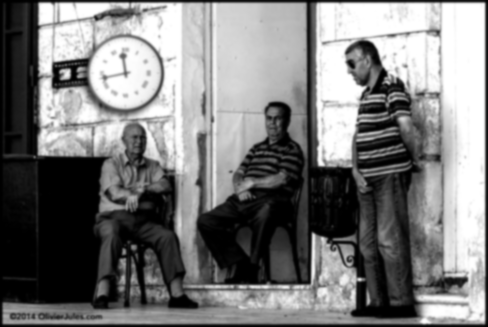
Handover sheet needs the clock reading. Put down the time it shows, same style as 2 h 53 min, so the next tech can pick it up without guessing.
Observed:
11 h 43 min
